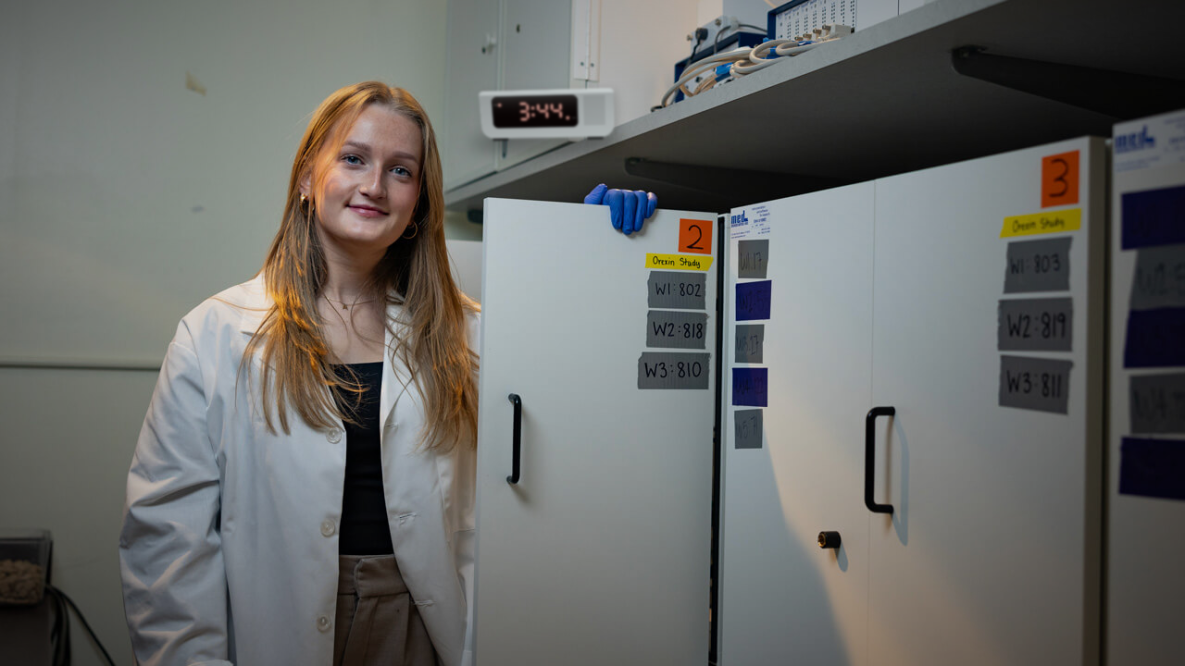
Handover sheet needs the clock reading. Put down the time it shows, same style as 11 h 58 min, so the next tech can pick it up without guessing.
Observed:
3 h 44 min
